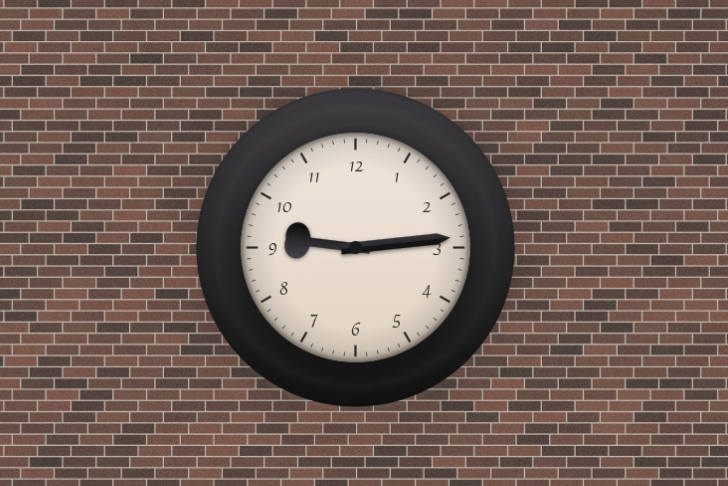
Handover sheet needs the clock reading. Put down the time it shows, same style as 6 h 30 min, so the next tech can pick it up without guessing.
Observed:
9 h 14 min
